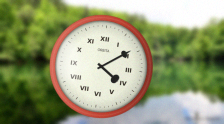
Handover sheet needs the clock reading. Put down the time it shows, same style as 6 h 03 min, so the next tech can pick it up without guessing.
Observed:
4 h 09 min
